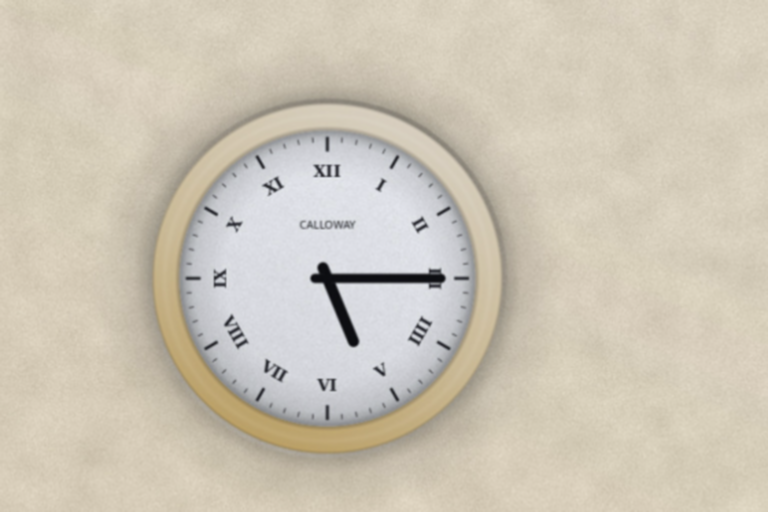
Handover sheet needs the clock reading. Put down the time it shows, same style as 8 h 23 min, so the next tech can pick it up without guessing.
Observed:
5 h 15 min
